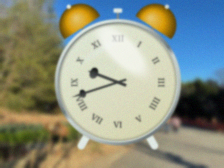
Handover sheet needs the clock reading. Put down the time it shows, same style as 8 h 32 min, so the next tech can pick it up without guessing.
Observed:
9 h 42 min
